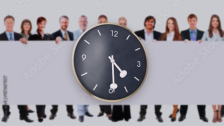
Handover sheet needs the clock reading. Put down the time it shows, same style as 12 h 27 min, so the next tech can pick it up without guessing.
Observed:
4 h 29 min
